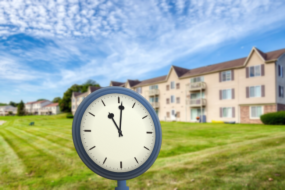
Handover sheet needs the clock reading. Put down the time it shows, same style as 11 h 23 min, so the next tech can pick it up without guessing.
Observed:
11 h 01 min
